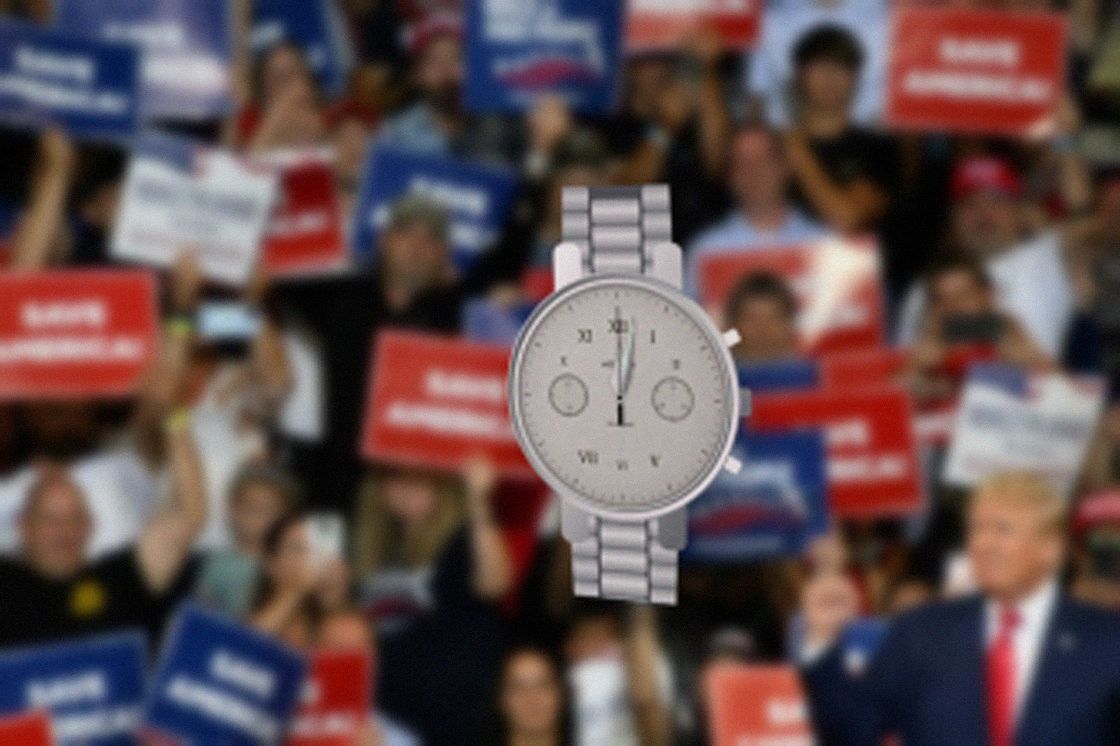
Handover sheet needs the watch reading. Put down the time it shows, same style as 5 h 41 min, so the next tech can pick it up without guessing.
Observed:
12 h 02 min
